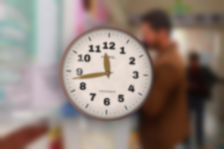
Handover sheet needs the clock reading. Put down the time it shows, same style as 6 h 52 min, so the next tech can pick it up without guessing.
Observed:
11 h 43 min
